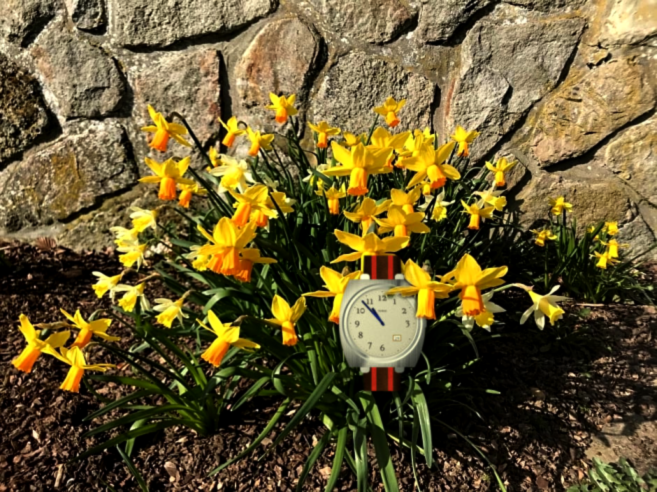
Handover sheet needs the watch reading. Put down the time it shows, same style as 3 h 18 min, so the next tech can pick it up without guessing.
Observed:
10 h 53 min
